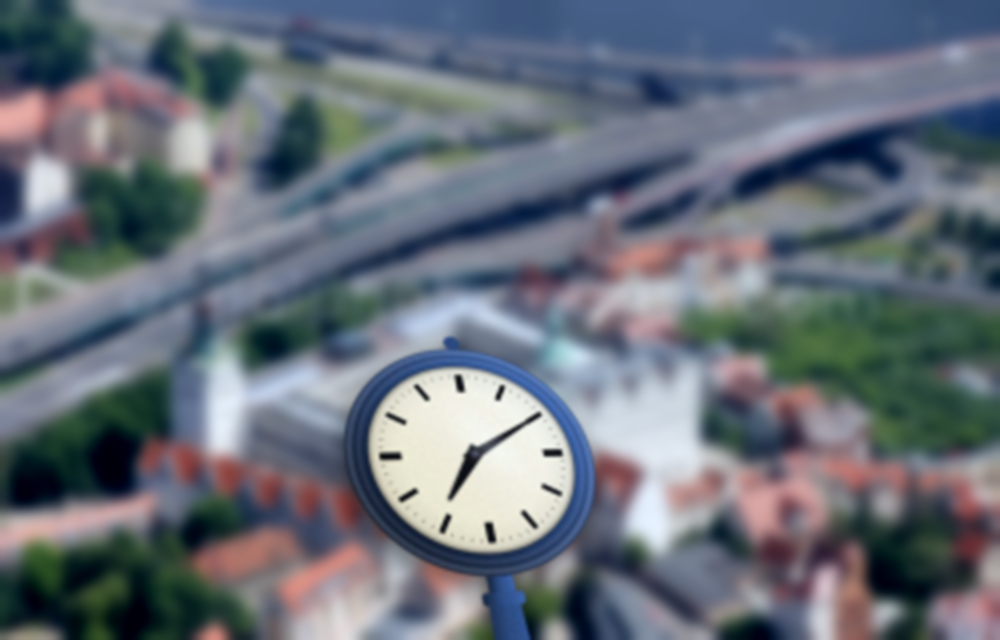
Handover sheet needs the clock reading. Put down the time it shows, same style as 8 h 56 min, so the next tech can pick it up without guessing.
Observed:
7 h 10 min
